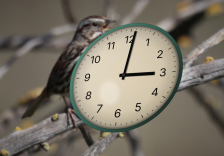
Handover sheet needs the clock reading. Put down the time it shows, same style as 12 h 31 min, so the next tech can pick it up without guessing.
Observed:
3 h 01 min
